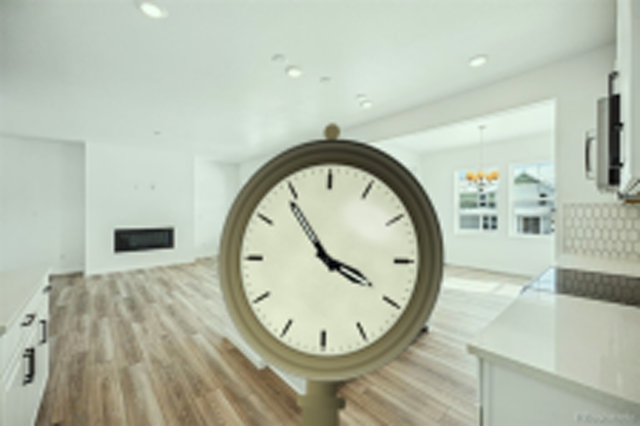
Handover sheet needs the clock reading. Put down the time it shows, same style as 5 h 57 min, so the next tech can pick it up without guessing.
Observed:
3 h 54 min
